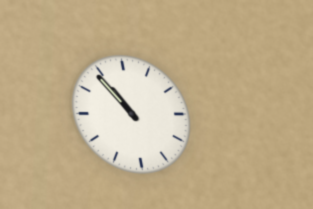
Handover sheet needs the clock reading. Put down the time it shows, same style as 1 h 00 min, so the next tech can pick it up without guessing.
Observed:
10 h 54 min
